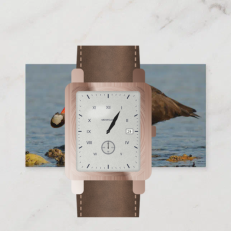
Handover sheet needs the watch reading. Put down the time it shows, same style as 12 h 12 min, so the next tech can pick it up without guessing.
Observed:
1 h 05 min
